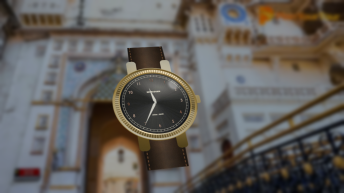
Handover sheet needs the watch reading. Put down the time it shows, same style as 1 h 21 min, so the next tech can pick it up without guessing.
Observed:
11 h 35 min
